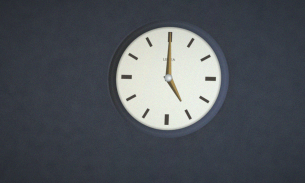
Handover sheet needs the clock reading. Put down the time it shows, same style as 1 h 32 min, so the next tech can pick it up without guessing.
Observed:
5 h 00 min
